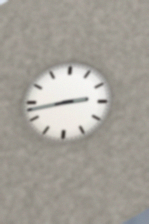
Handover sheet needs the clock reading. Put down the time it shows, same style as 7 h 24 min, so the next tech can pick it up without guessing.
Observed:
2 h 43 min
